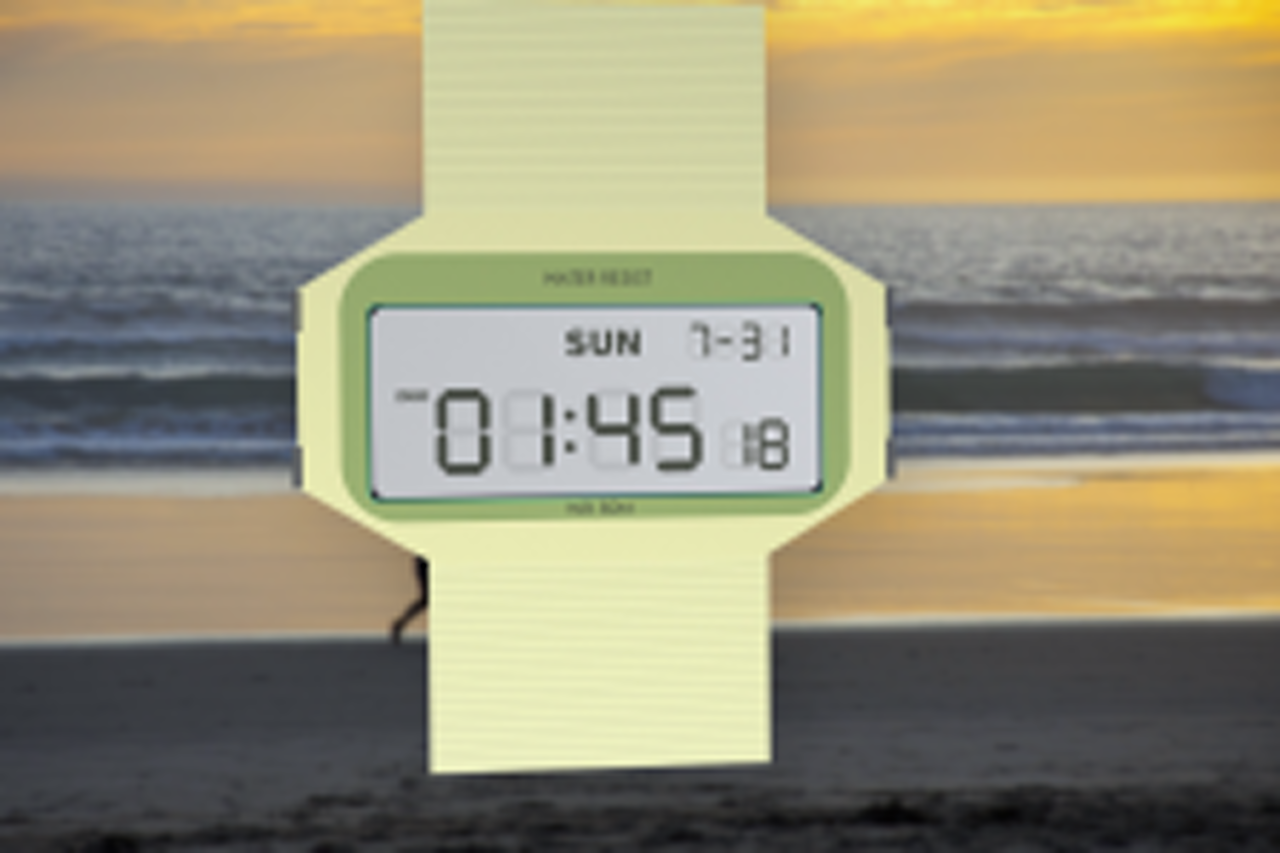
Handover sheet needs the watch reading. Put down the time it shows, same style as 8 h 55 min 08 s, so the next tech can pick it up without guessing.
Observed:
1 h 45 min 18 s
